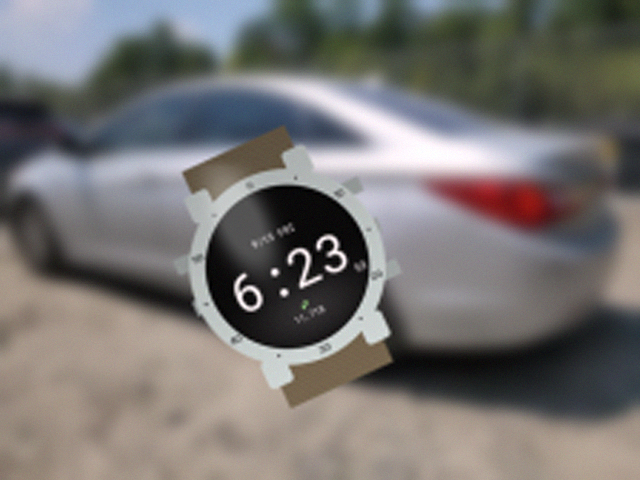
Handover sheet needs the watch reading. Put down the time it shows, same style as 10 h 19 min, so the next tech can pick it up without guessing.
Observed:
6 h 23 min
